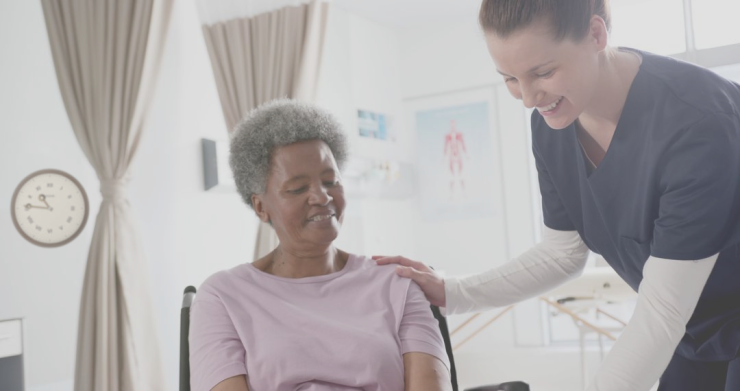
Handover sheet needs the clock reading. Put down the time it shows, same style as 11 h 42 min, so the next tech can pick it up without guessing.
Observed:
10 h 46 min
